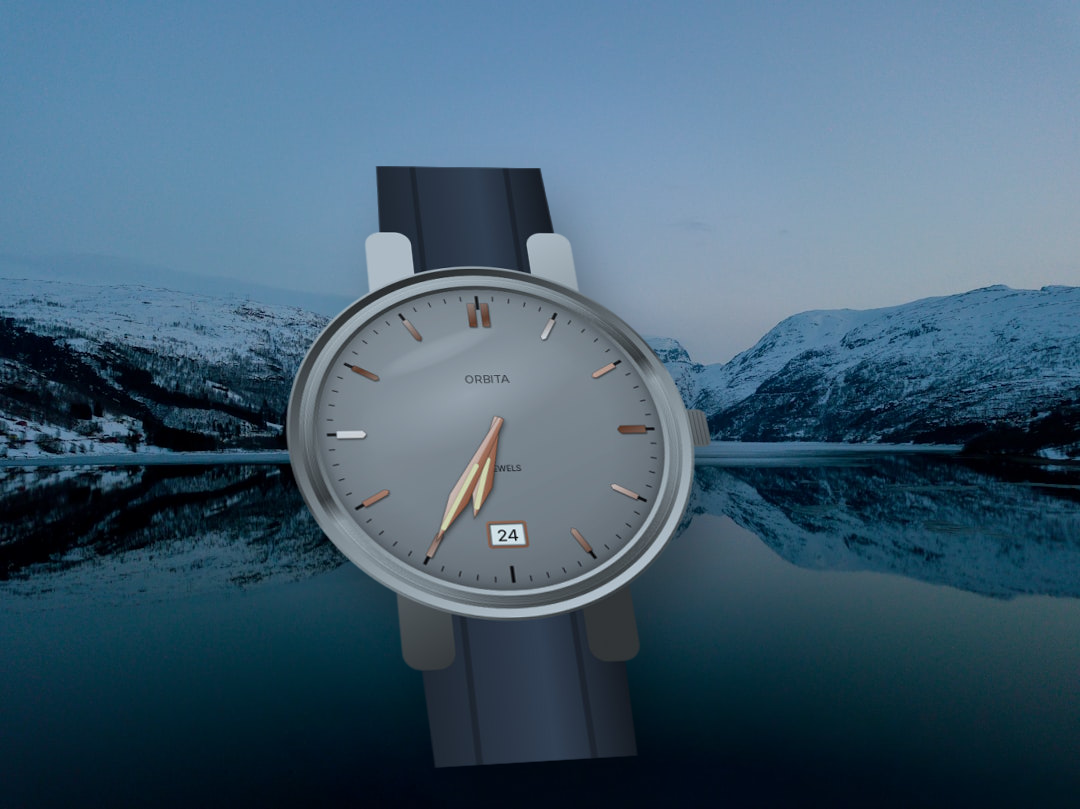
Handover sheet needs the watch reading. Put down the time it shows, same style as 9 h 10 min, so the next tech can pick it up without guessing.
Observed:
6 h 35 min
